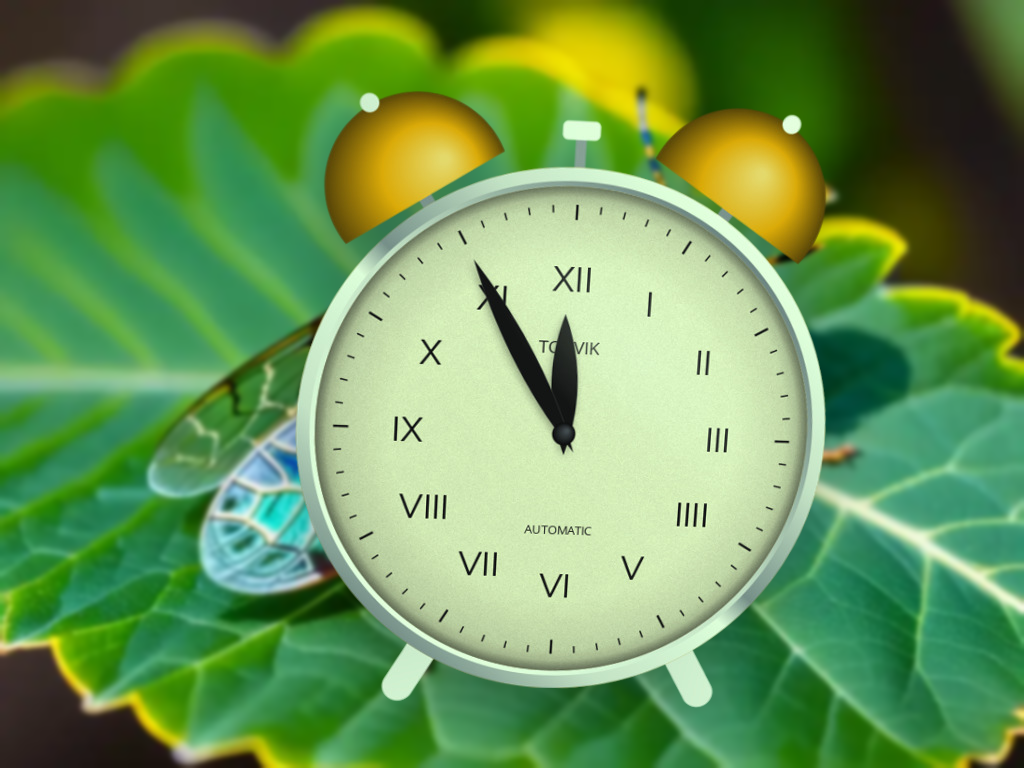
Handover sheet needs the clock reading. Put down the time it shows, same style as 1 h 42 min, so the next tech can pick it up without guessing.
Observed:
11 h 55 min
